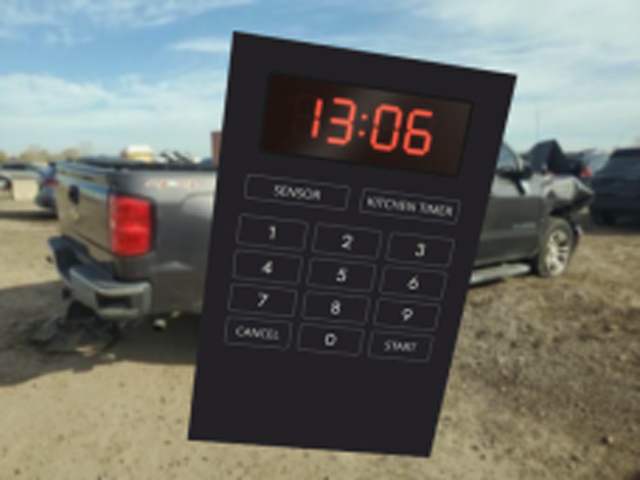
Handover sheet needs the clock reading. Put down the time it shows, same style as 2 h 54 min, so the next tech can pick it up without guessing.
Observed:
13 h 06 min
